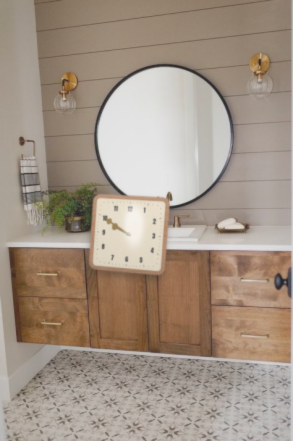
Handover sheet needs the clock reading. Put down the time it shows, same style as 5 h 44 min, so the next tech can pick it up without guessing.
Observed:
9 h 50 min
